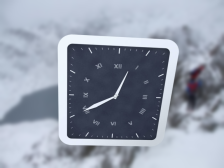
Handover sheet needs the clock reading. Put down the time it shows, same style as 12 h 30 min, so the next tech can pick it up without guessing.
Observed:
12 h 40 min
